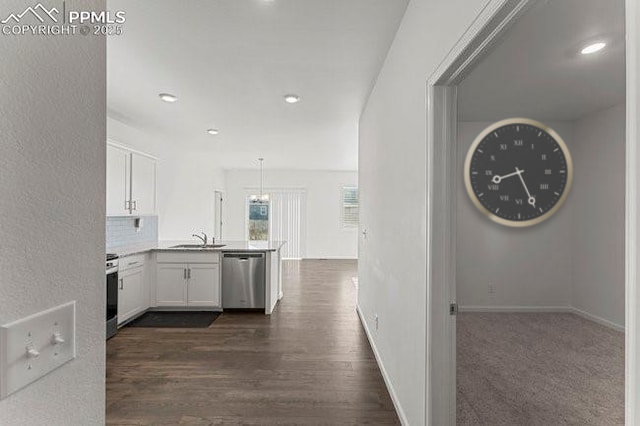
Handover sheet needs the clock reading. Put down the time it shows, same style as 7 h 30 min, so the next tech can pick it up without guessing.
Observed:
8 h 26 min
